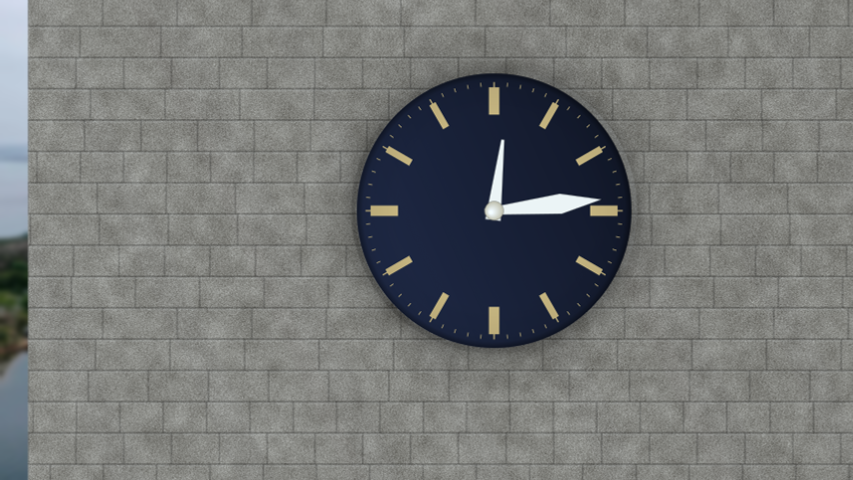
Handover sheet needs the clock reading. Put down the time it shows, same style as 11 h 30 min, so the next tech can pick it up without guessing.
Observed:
12 h 14 min
